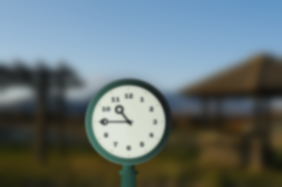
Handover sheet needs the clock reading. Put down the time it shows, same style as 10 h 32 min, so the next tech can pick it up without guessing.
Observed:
10 h 45 min
